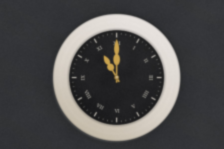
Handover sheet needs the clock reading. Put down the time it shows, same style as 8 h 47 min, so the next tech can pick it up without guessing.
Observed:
11 h 00 min
